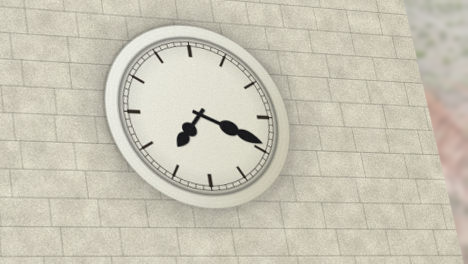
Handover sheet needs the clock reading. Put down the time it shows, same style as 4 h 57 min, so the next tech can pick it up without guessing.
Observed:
7 h 19 min
